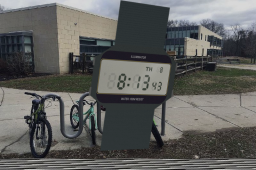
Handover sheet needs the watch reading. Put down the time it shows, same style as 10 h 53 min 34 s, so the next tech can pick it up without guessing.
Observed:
8 h 13 min 43 s
